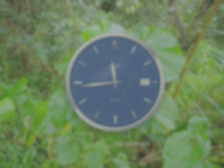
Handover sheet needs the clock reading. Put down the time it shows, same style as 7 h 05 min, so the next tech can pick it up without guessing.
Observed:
11 h 44 min
